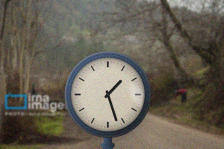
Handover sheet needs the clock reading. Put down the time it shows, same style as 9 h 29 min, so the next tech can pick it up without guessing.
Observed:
1 h 27 min
